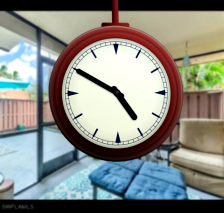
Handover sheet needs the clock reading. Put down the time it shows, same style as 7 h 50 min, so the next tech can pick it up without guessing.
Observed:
4 h 50 min
